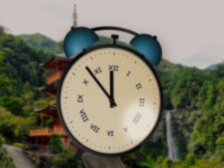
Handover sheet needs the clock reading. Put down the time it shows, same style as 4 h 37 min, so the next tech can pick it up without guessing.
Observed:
11 h 53 min
